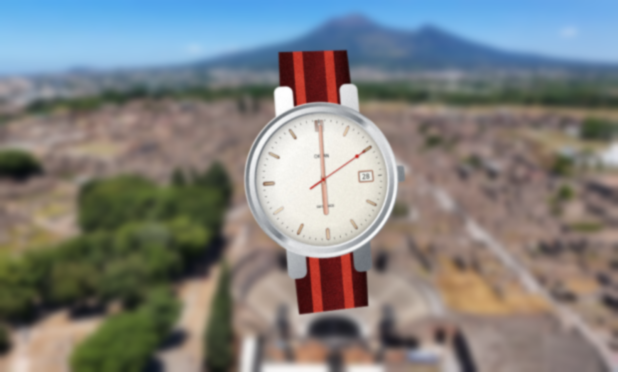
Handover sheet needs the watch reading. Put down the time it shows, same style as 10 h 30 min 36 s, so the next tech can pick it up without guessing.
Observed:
6 h 00 min 10 s
